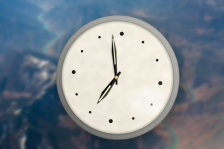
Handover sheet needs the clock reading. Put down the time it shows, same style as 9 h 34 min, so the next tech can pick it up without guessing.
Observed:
6 h 58 min
